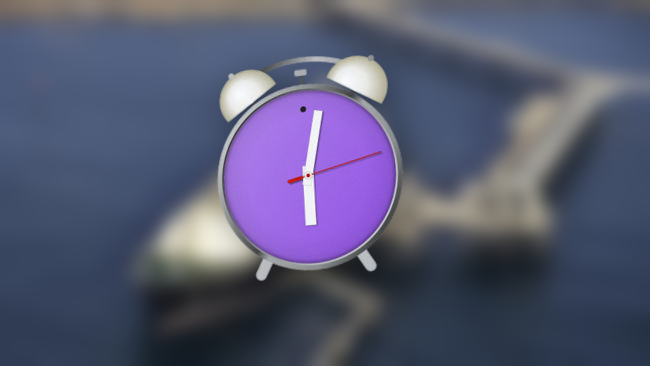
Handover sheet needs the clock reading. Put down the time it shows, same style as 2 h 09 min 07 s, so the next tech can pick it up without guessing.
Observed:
6 h 02 min 13 s
